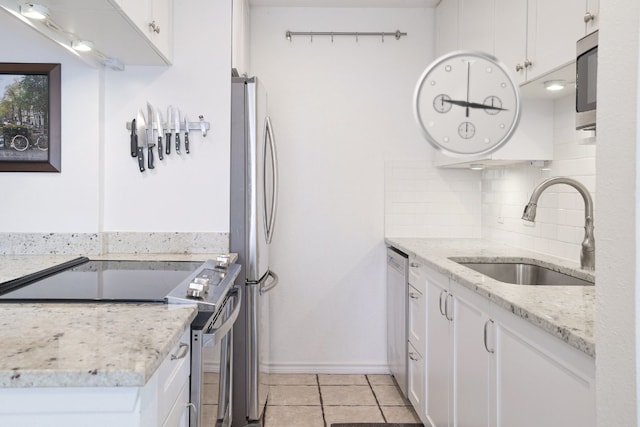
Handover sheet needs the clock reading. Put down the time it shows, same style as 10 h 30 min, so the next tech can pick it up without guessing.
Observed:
9 h 16 min
